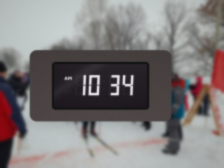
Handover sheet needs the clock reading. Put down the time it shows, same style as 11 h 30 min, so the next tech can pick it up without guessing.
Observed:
10 h 34 min
